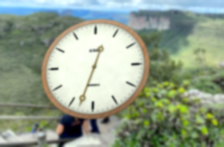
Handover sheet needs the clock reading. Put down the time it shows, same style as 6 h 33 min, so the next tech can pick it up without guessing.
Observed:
12 h 33 min
